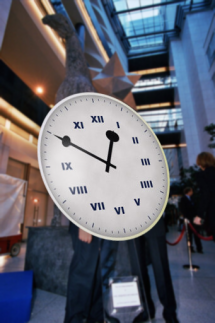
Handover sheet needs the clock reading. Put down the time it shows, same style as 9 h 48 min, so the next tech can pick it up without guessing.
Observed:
12 h 50 min
